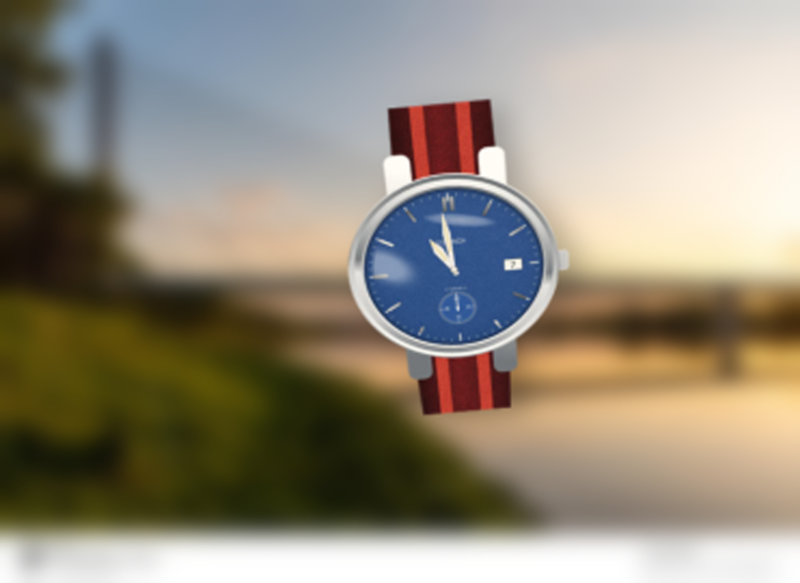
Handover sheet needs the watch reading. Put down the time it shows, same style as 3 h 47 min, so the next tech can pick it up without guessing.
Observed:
10 h 59 min
